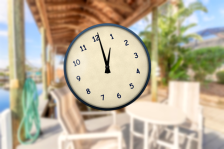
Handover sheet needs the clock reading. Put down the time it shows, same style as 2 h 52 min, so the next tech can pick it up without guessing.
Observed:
1 h 01 min
